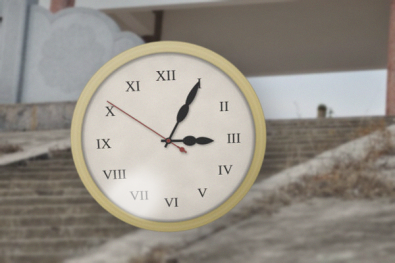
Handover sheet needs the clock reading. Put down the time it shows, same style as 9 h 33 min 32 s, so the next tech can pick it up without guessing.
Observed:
3 h 04 min 51 s
